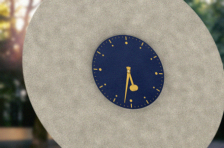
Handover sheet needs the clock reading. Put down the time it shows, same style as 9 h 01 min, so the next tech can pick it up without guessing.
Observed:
5 h 32 min
